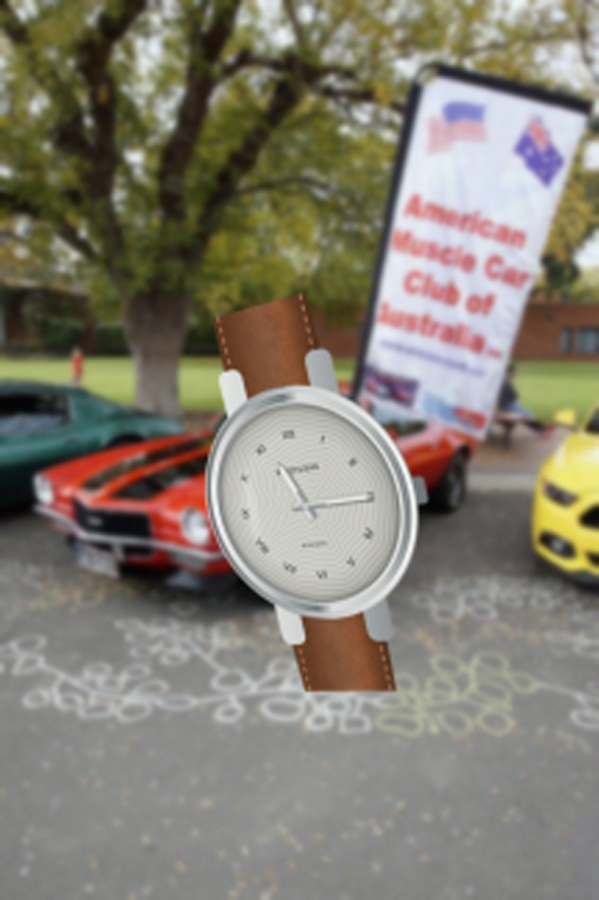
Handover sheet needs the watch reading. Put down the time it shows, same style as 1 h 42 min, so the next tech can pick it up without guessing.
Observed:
11 h 15 min
